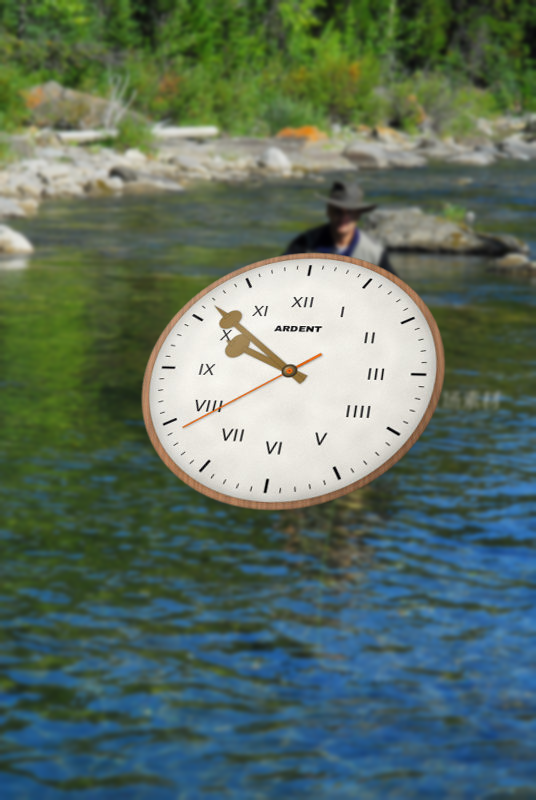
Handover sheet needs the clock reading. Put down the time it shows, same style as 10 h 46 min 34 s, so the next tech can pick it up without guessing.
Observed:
9 h 51 min 39 s
